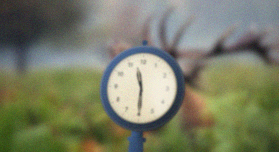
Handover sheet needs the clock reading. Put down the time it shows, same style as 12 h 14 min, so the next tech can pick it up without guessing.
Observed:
11 h 30 min
